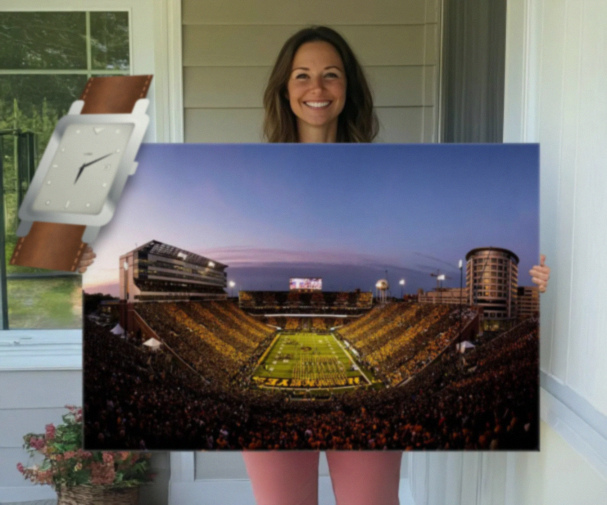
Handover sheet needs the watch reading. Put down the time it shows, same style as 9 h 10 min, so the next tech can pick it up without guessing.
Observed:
6 h 10 min
